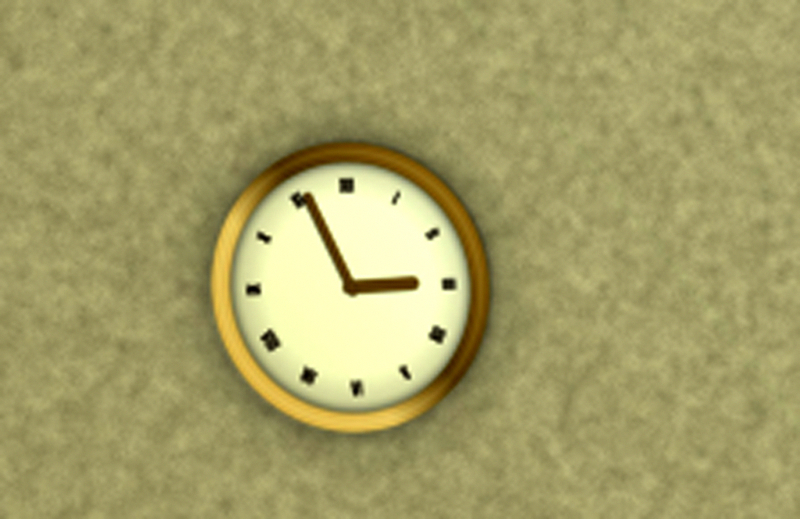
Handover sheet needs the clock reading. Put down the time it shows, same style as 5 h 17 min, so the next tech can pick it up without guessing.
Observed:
2 h 56 min
